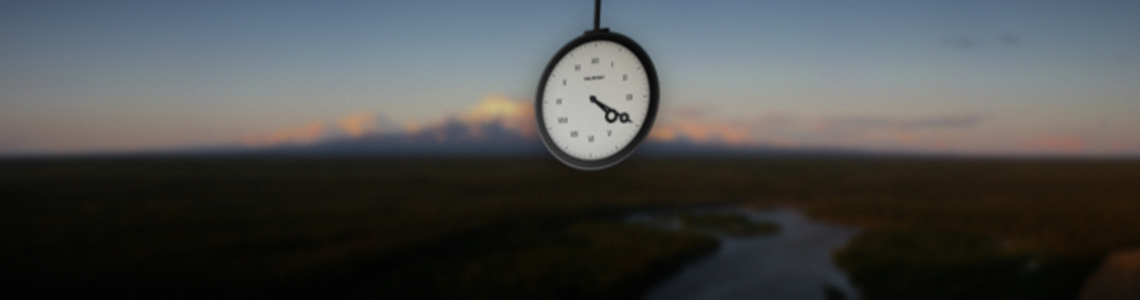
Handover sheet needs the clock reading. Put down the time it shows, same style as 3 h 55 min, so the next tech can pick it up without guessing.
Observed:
4 h 20 min
